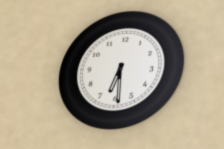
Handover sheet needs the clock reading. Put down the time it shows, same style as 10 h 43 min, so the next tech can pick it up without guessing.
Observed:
6 h 29 min
